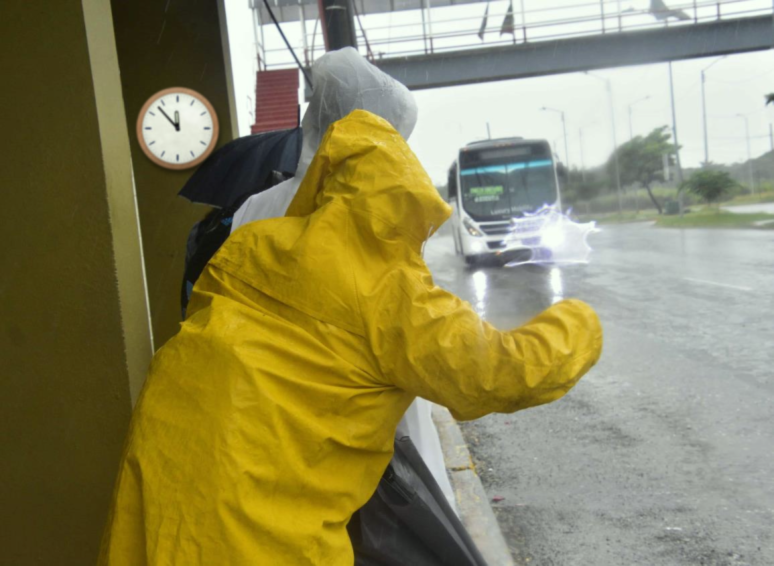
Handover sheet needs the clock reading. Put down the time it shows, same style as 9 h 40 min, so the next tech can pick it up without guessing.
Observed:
11 h 53 min
